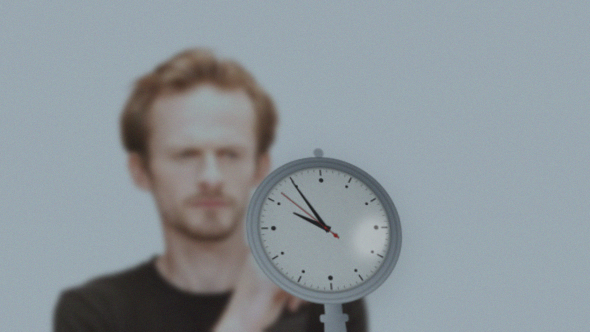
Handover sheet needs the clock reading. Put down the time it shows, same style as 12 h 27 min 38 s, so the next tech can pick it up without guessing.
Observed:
9 h 54 min 52 s
